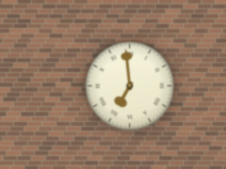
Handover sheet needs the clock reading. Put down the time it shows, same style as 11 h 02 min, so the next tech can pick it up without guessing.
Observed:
6 h 59 min
